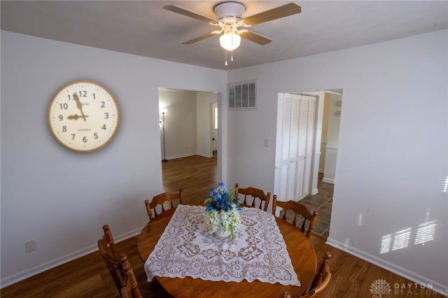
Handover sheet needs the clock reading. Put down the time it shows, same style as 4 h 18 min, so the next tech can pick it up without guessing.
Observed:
8 h 57 min
